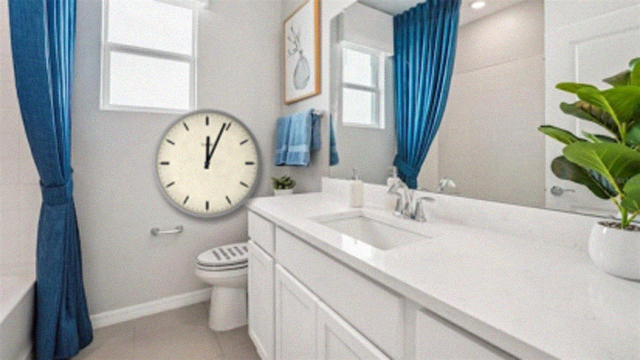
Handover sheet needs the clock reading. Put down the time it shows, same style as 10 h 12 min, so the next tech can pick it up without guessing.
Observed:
12 h 04 min
